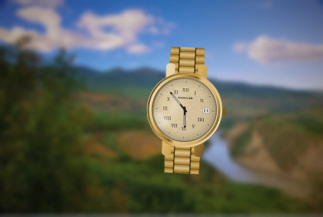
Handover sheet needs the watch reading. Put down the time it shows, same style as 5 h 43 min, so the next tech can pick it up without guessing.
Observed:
5 h 53 min
